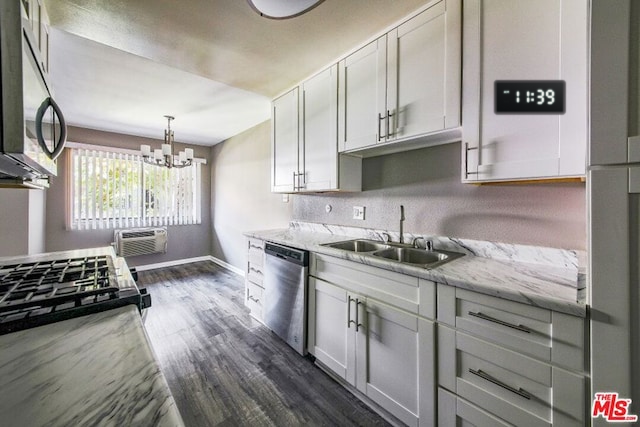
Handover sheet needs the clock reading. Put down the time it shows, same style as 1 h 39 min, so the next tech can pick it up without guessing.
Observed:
11 h 39 min
